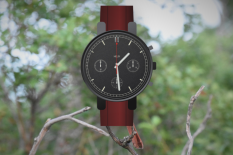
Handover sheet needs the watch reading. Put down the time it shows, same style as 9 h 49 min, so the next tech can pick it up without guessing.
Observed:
1 h 29 min
